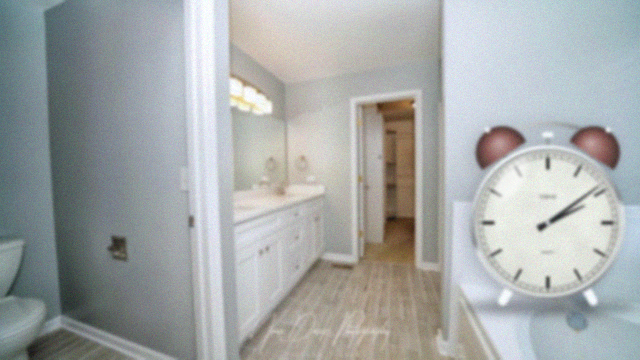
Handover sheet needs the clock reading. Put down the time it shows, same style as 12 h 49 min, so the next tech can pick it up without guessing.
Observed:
2 h 09 min
